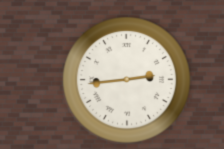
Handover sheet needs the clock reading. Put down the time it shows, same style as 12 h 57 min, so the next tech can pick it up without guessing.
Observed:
2 h 44 min
